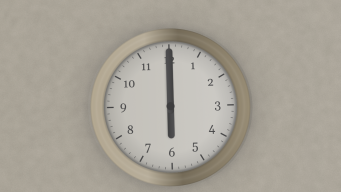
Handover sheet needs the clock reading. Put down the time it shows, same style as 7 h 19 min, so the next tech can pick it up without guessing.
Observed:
6 h 00 min
